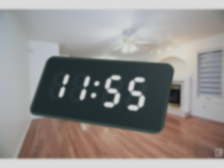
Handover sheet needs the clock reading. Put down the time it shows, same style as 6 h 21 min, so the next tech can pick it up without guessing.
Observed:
11 h 55 min
